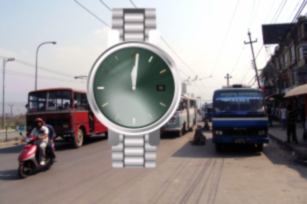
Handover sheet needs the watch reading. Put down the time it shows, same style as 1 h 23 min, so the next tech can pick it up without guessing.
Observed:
12 h 01 min
